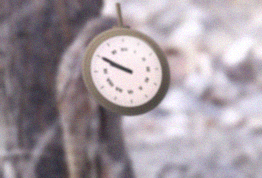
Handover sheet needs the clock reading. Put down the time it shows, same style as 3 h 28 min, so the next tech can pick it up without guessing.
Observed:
9 h 50 min
